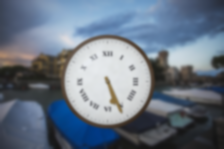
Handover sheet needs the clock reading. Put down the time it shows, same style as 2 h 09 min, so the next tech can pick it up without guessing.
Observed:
5 h 26 min
